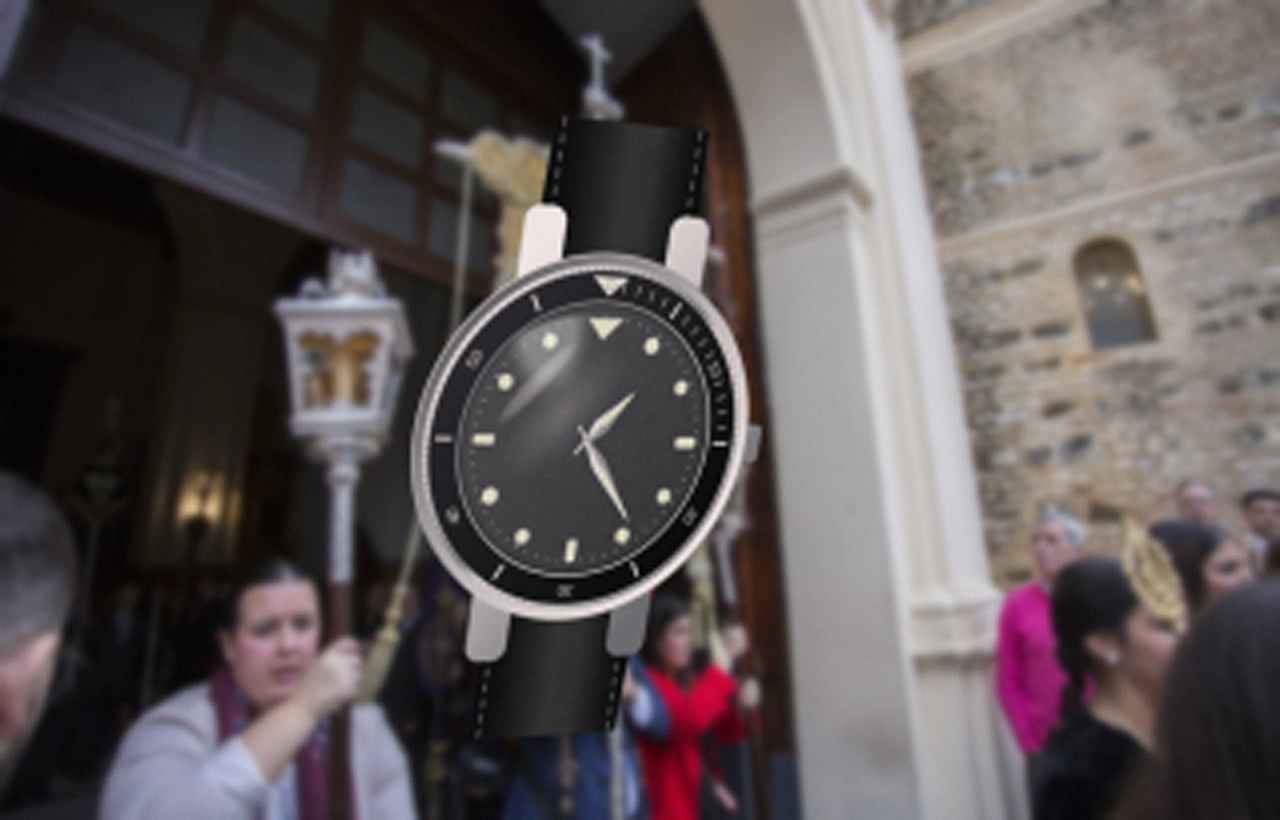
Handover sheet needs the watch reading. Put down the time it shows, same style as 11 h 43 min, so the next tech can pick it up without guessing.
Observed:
1 h 24 min
